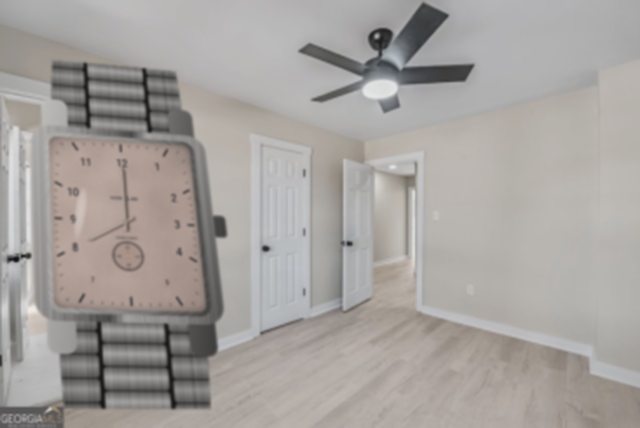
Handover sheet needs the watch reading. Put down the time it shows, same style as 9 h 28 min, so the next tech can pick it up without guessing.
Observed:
8 h 00 min
